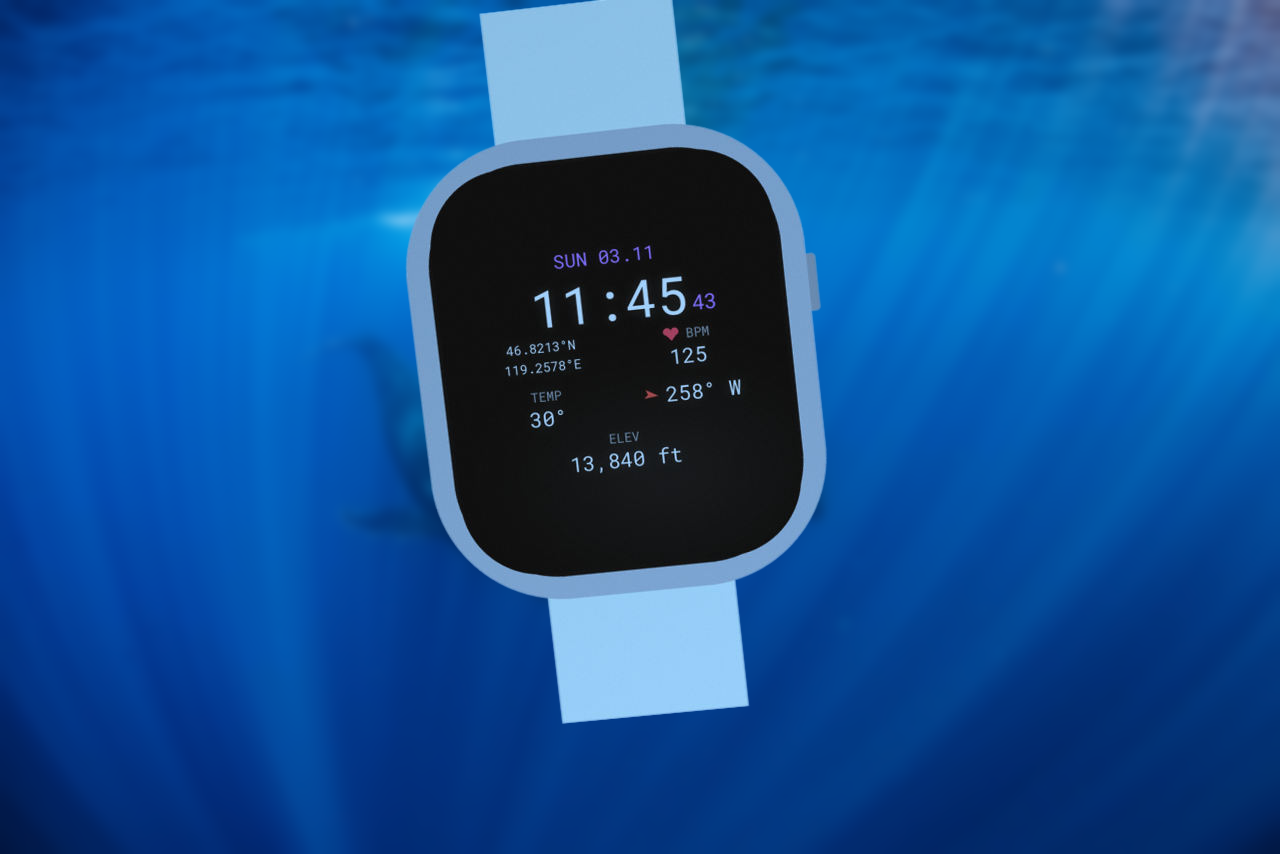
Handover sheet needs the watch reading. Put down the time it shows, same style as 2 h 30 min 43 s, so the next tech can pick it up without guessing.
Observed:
11 h 45 min 43 s
